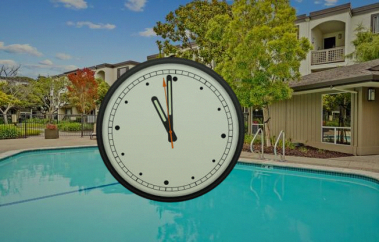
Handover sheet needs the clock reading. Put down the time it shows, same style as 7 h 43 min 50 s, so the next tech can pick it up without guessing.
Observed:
10 h 58 min 58 s
